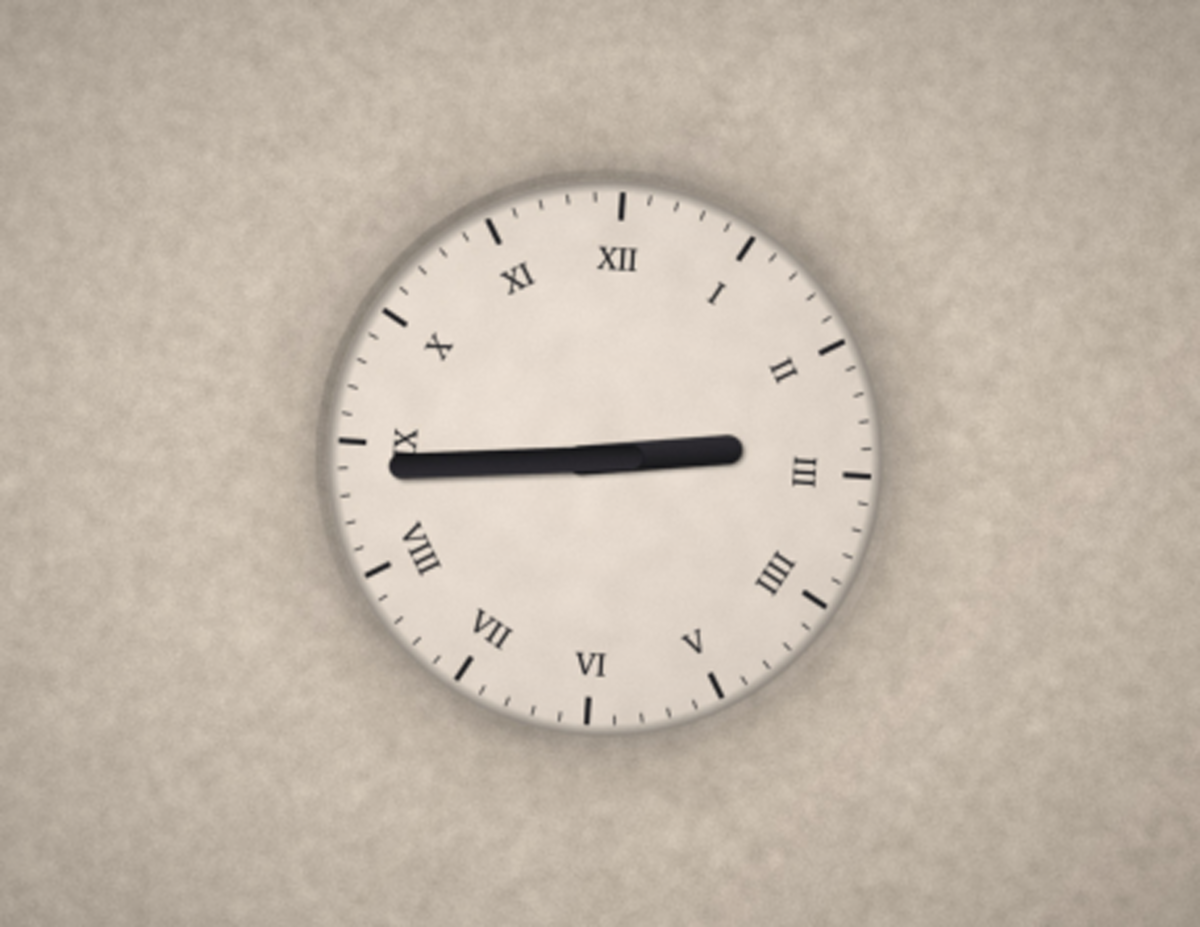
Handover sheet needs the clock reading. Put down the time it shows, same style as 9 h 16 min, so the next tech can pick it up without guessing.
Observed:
2 h 44 min
